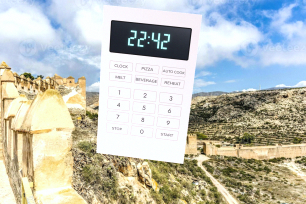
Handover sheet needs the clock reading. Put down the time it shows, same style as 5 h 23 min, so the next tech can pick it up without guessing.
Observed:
22 h 42 min
